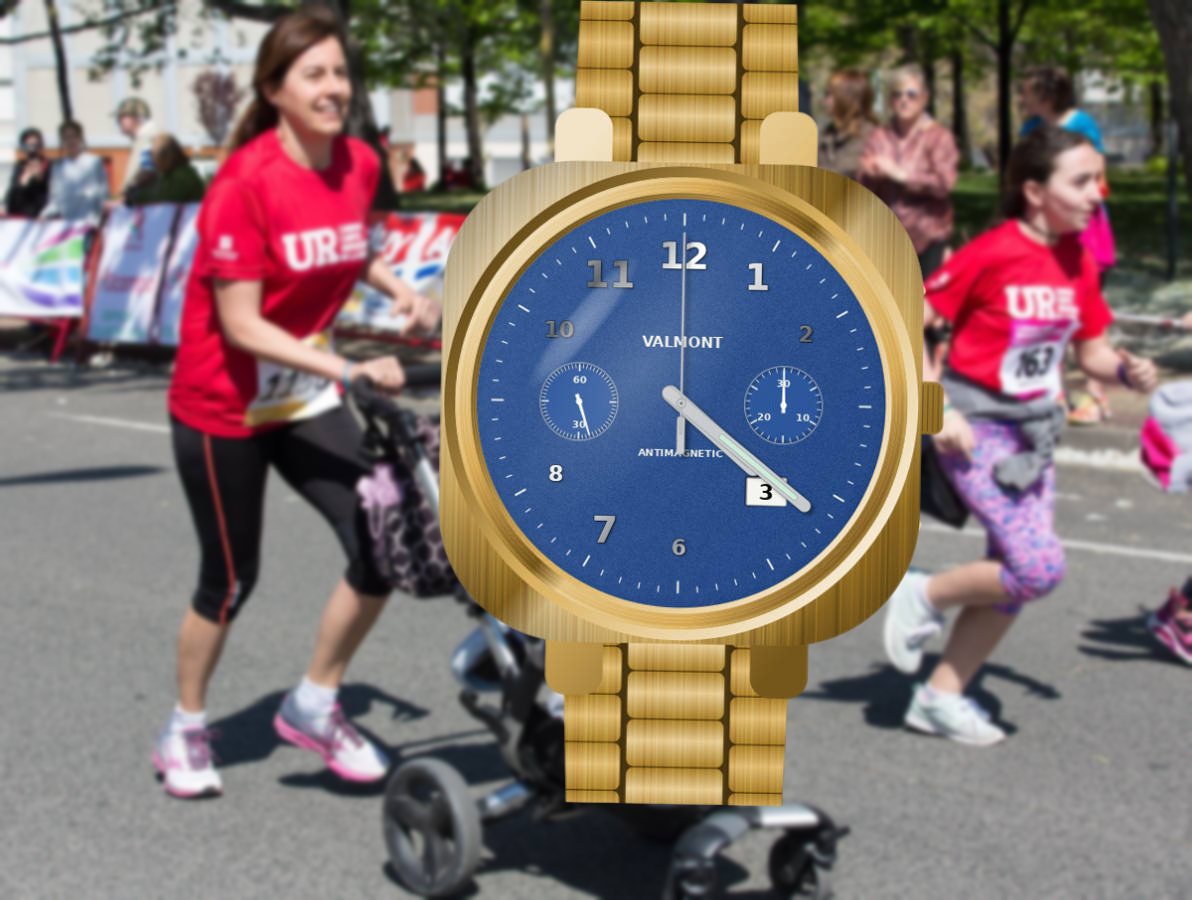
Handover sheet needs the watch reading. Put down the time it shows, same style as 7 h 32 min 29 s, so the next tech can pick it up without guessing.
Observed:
4 h 21 min 27 s
